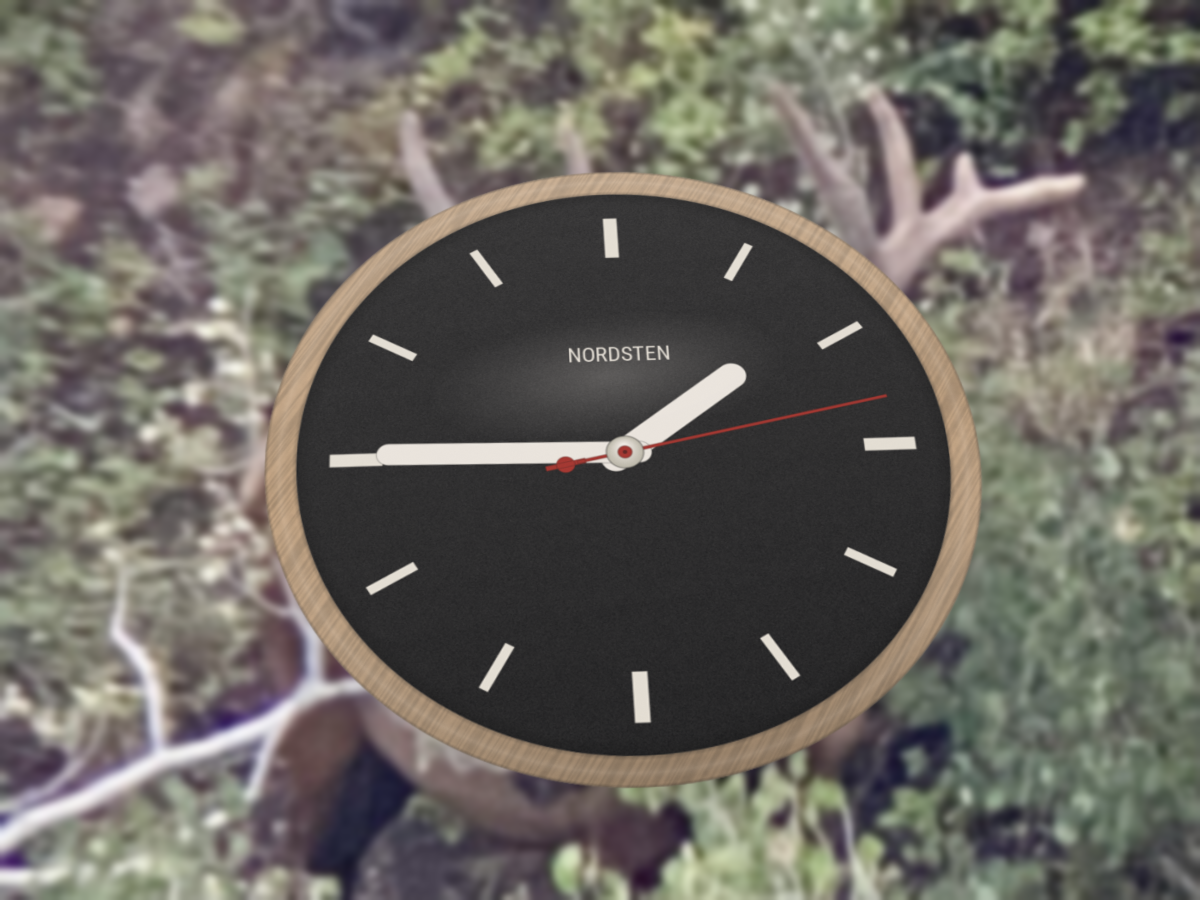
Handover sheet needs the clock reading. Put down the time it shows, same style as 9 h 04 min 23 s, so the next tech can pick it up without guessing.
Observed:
1 h 45 min 13 s
